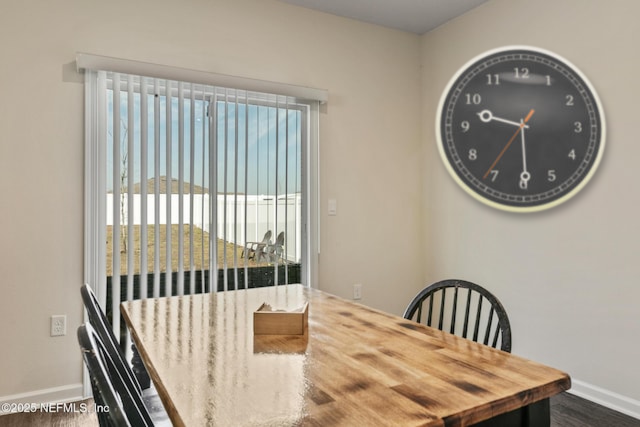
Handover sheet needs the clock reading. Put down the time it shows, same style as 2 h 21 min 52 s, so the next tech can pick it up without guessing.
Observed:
9 h 29 min 36 s
